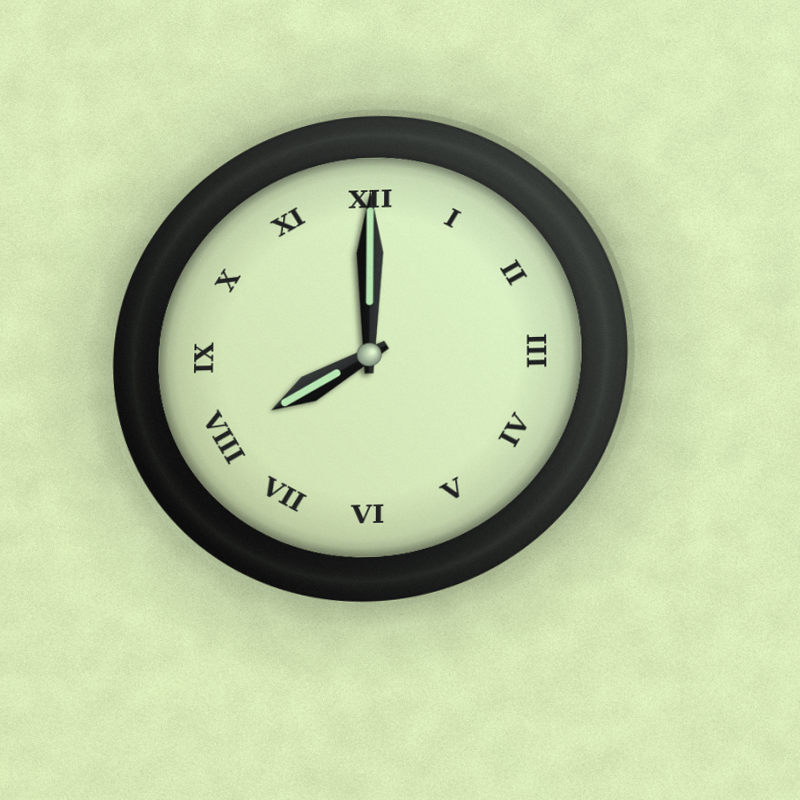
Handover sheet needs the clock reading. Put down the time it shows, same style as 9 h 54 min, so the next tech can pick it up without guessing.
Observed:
8 h 00 min
